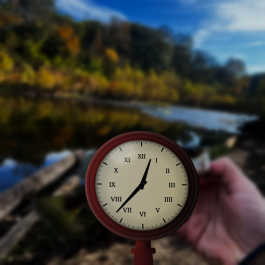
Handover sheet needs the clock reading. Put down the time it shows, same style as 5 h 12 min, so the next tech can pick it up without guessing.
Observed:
12 h 37 min
